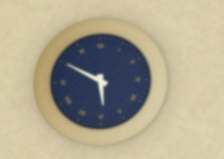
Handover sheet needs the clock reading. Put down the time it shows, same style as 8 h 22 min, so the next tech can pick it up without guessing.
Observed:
5 h 50 min
